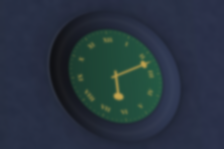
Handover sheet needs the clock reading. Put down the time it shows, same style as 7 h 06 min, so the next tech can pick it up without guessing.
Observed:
6 h 12 min
